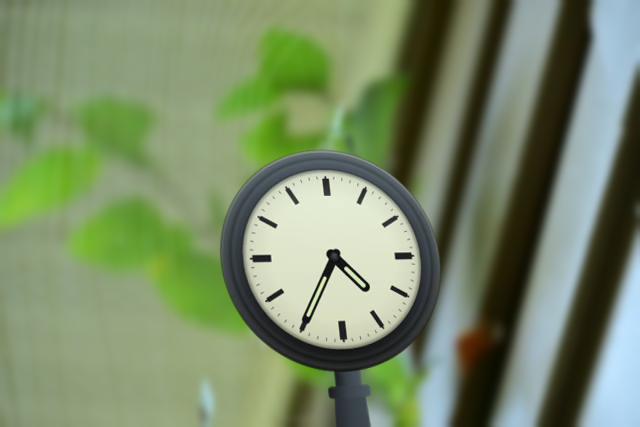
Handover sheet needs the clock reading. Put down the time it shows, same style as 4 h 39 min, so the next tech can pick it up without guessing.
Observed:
4 h 35 min
